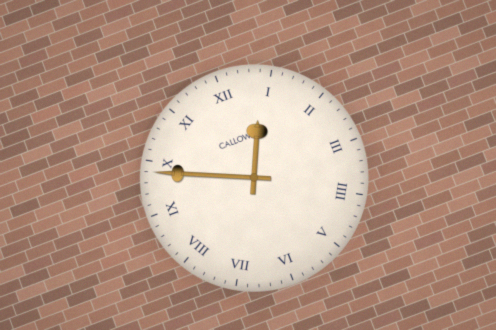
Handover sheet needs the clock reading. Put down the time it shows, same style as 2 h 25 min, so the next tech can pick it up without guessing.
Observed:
12 h 49 min
